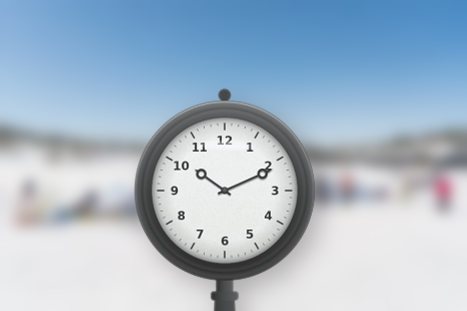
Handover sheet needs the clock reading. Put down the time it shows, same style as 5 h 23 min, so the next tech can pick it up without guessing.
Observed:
10 h 11 min
